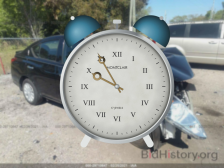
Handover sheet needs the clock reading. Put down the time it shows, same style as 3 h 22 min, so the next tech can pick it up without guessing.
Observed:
9 h 55 min
